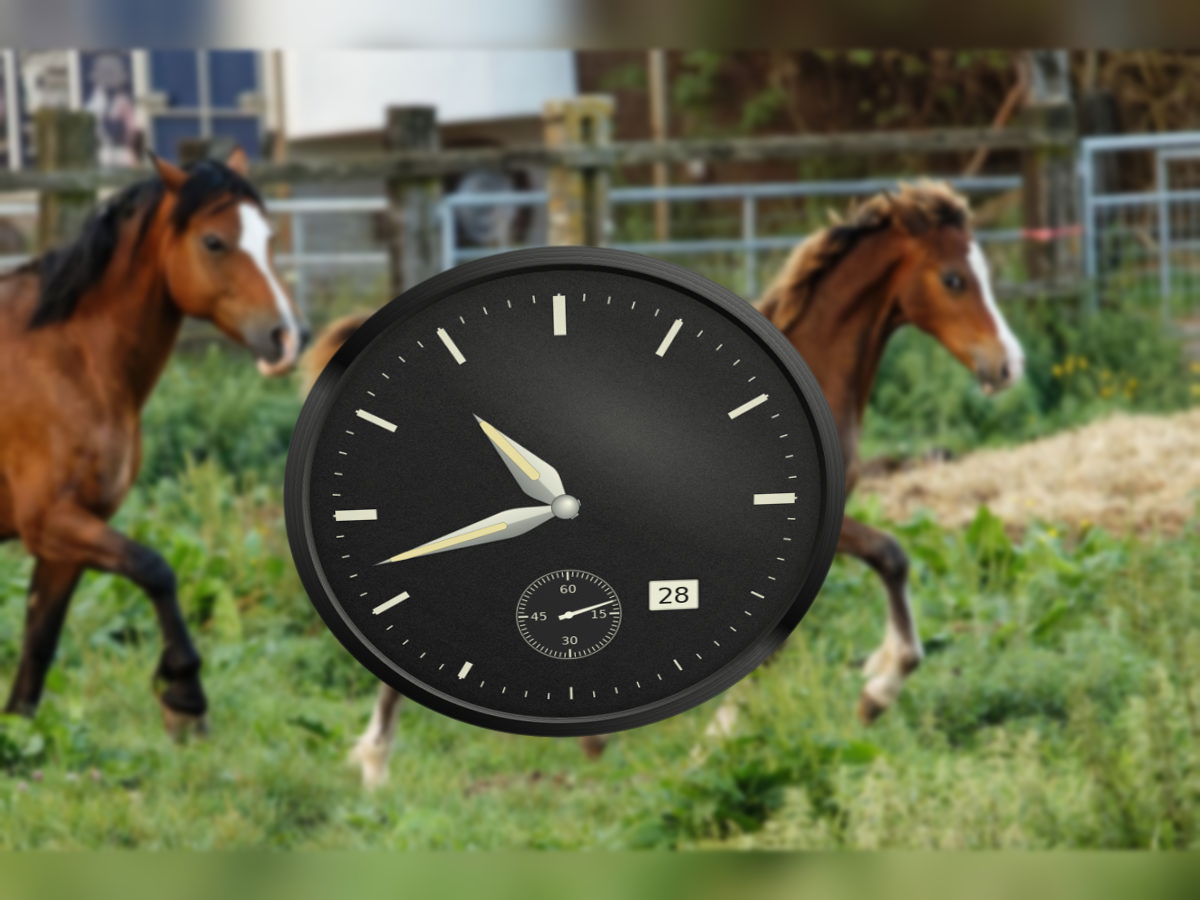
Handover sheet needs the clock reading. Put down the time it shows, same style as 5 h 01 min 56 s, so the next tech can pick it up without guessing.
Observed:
10 h 42 min 12 s
